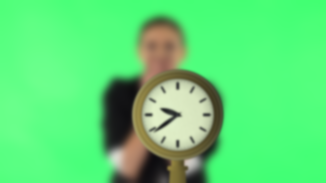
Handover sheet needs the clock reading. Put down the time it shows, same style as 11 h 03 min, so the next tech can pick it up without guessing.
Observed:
9 h 39 min
